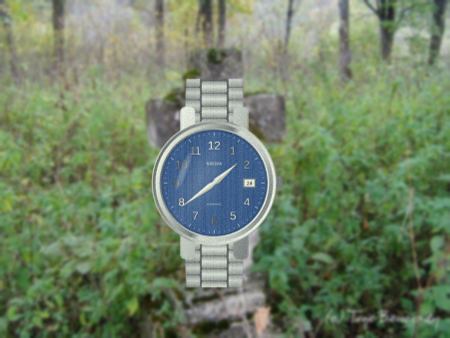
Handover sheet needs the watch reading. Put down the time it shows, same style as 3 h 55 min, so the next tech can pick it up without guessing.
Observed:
1 h 39 min
